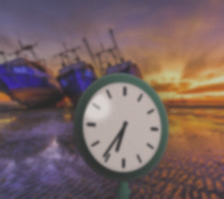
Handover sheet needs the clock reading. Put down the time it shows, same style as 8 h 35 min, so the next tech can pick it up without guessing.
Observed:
6 h 36 min
